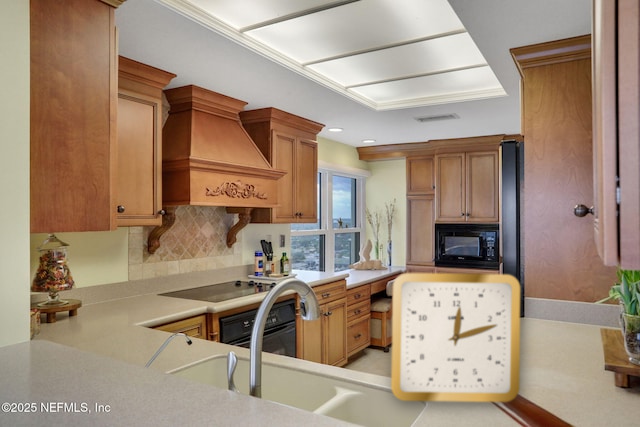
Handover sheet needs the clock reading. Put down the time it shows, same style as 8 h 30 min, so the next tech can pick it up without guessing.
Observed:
12 h 12 min
